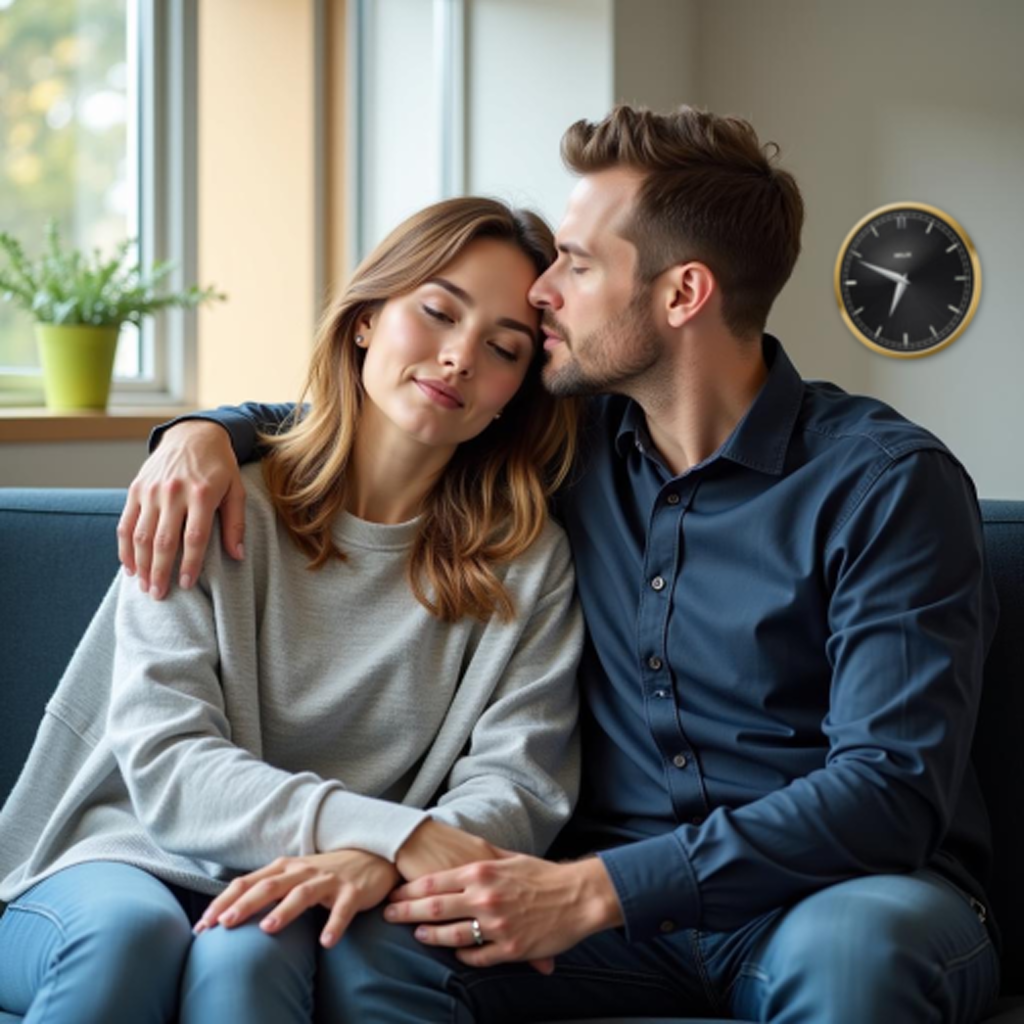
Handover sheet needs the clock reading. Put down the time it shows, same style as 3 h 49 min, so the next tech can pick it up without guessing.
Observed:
6 h 49 min
